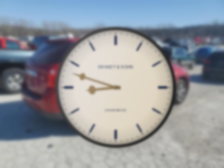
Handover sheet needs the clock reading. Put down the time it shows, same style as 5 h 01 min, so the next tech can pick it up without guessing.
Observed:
8 h 48 min
